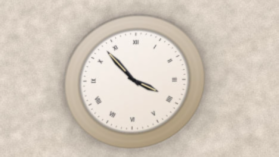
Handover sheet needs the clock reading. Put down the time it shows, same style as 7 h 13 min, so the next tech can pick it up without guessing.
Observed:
3 h 53 min
